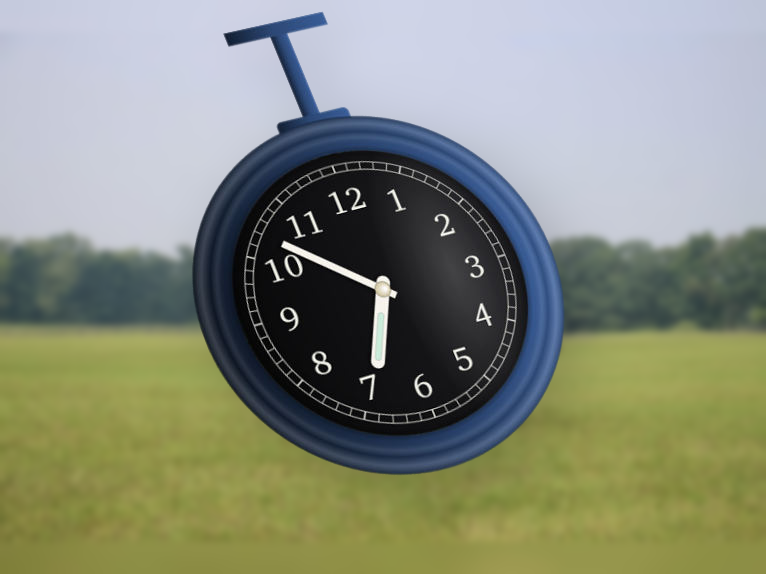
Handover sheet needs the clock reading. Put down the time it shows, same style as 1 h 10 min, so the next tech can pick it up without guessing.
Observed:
6 h 52 min
